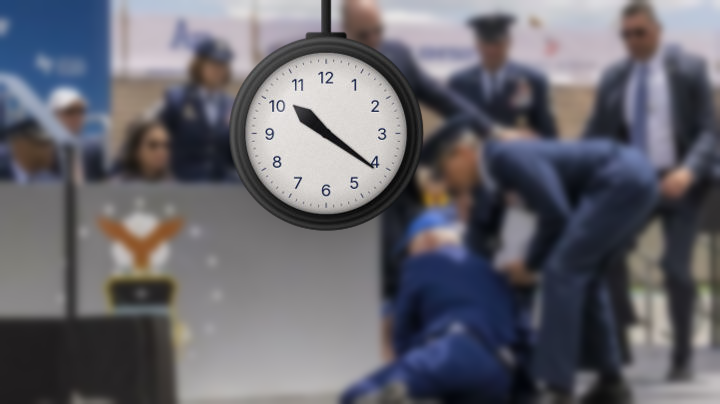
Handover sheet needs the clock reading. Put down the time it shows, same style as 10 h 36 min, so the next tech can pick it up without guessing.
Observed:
10 h 21 min
